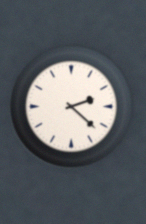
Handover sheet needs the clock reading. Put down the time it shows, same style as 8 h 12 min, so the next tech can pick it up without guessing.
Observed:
2 h 22 min
